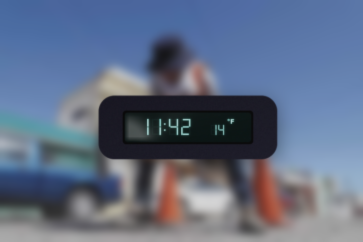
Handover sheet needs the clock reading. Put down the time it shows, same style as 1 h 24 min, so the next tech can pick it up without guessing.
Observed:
11 h 42 min
